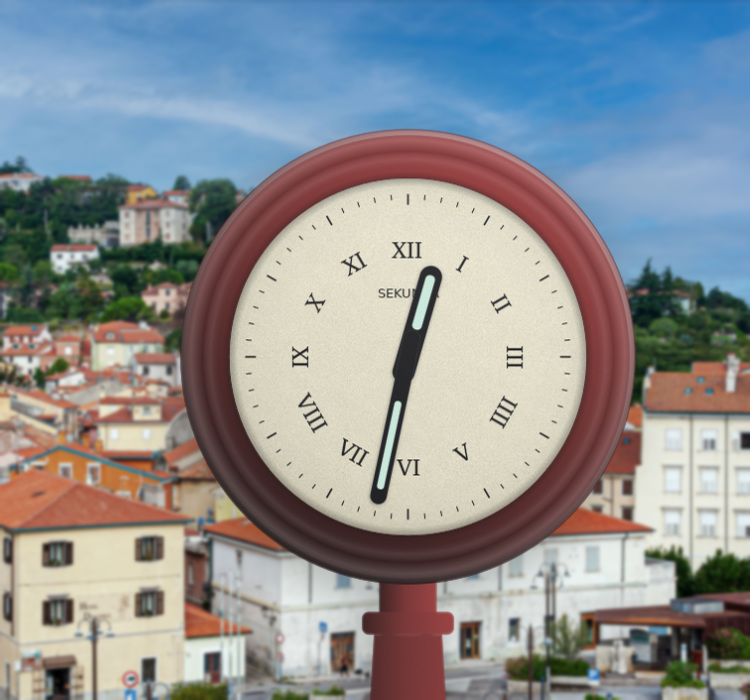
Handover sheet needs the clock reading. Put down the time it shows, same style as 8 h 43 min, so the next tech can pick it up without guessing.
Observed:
12 h 32 min
